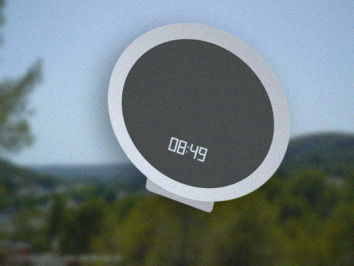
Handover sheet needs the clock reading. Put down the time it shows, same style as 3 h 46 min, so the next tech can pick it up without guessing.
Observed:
8 h 49 min
